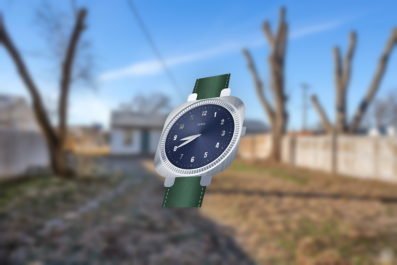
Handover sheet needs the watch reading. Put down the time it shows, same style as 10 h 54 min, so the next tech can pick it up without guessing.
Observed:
8 h 40 min
